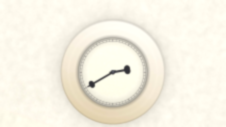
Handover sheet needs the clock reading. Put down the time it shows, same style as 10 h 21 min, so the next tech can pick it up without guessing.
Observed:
2 h 40 min
